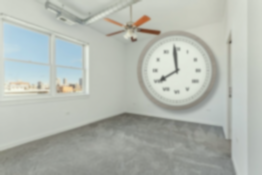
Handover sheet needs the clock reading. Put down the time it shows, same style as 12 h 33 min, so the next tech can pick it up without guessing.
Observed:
7 h 59 min
